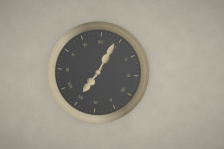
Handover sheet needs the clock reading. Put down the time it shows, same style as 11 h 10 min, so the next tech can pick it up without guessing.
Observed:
7 h 04 min
